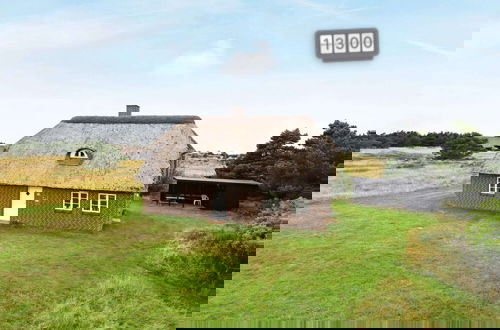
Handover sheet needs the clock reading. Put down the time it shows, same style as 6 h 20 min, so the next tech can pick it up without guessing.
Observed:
13 h 00 min
